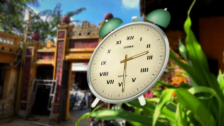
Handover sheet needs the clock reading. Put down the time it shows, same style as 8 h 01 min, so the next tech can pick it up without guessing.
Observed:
2 h 29 min
